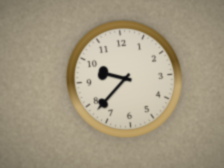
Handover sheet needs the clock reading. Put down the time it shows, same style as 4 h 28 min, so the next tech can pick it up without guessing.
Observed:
9 h 38 min
